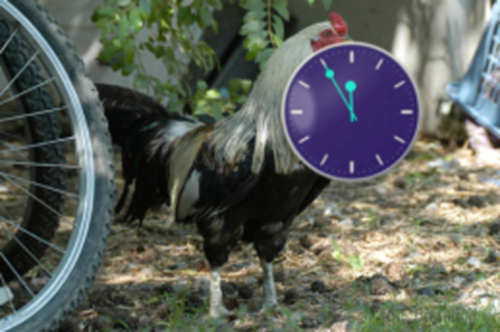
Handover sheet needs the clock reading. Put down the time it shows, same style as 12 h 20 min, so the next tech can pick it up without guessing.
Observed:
11 h 55 min
